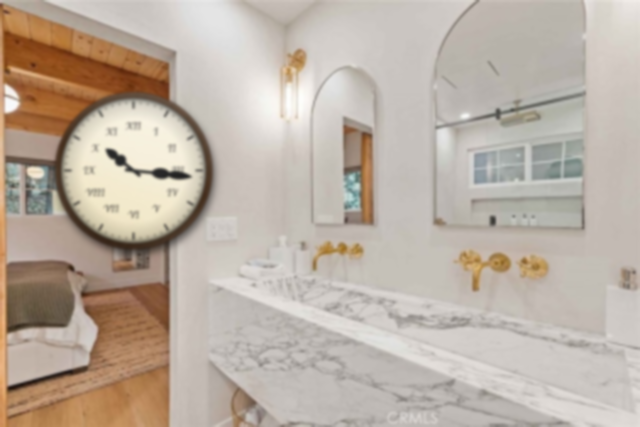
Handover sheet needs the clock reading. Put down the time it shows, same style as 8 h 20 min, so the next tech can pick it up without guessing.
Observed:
10 h 16 min
